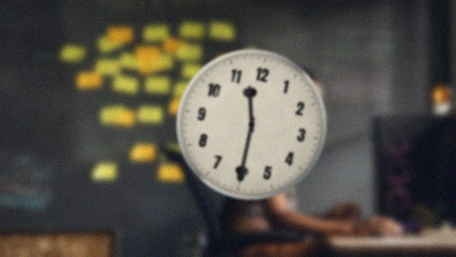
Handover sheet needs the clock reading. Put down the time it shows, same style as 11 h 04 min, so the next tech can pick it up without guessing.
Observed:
11 h 30 min
